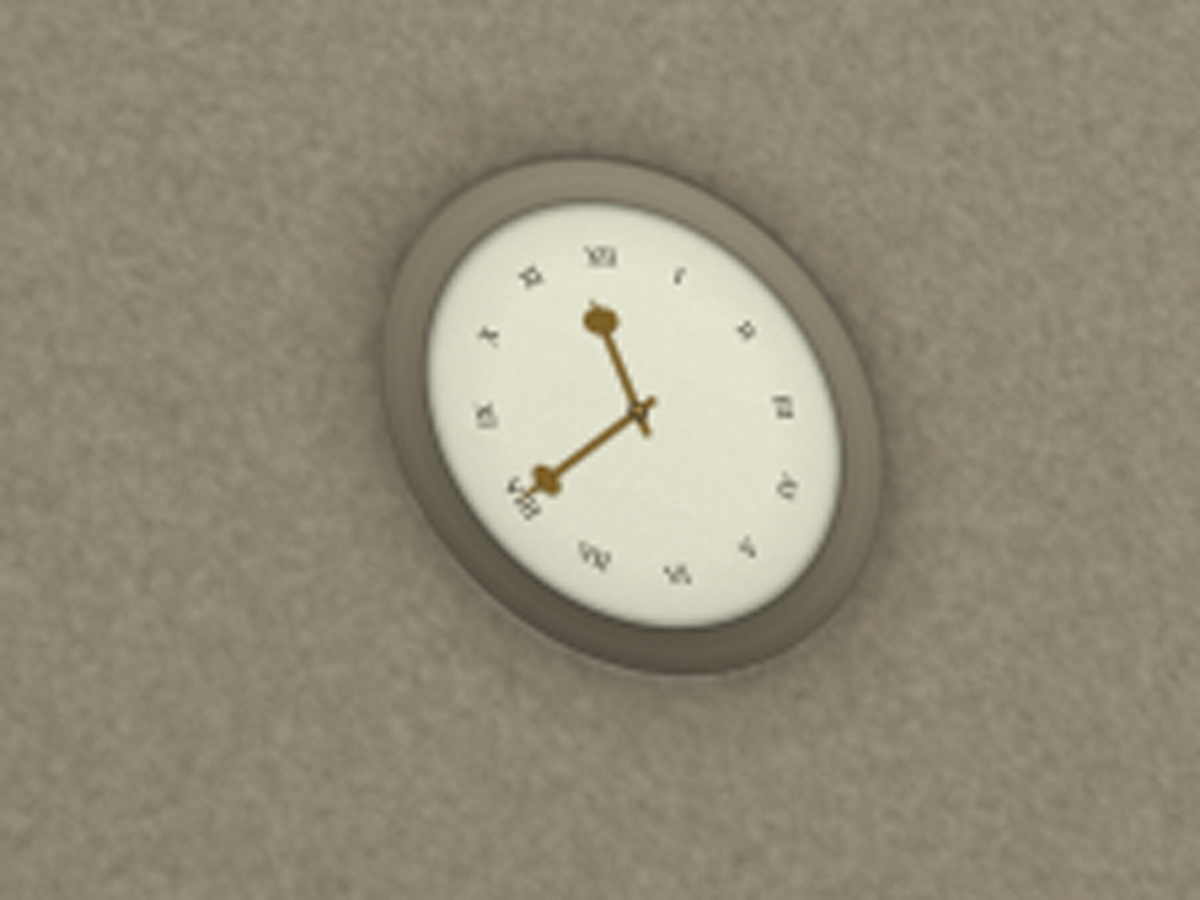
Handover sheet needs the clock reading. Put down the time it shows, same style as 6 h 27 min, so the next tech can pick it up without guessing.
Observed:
11 h 40 min
